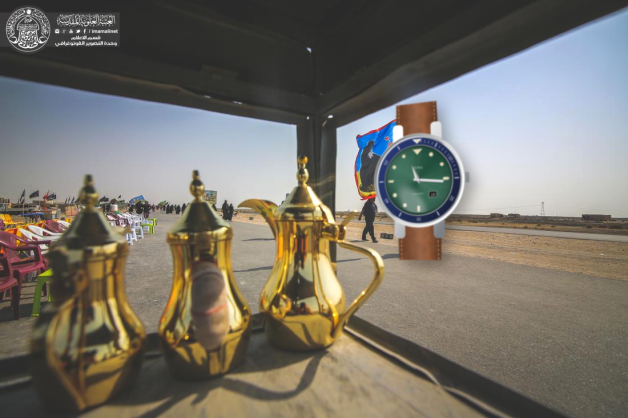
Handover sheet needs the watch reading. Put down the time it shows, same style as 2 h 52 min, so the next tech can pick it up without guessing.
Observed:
11 h 16 min
